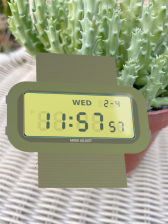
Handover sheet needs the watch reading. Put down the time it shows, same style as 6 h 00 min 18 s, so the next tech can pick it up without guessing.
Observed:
11 h 57 min 57 s
